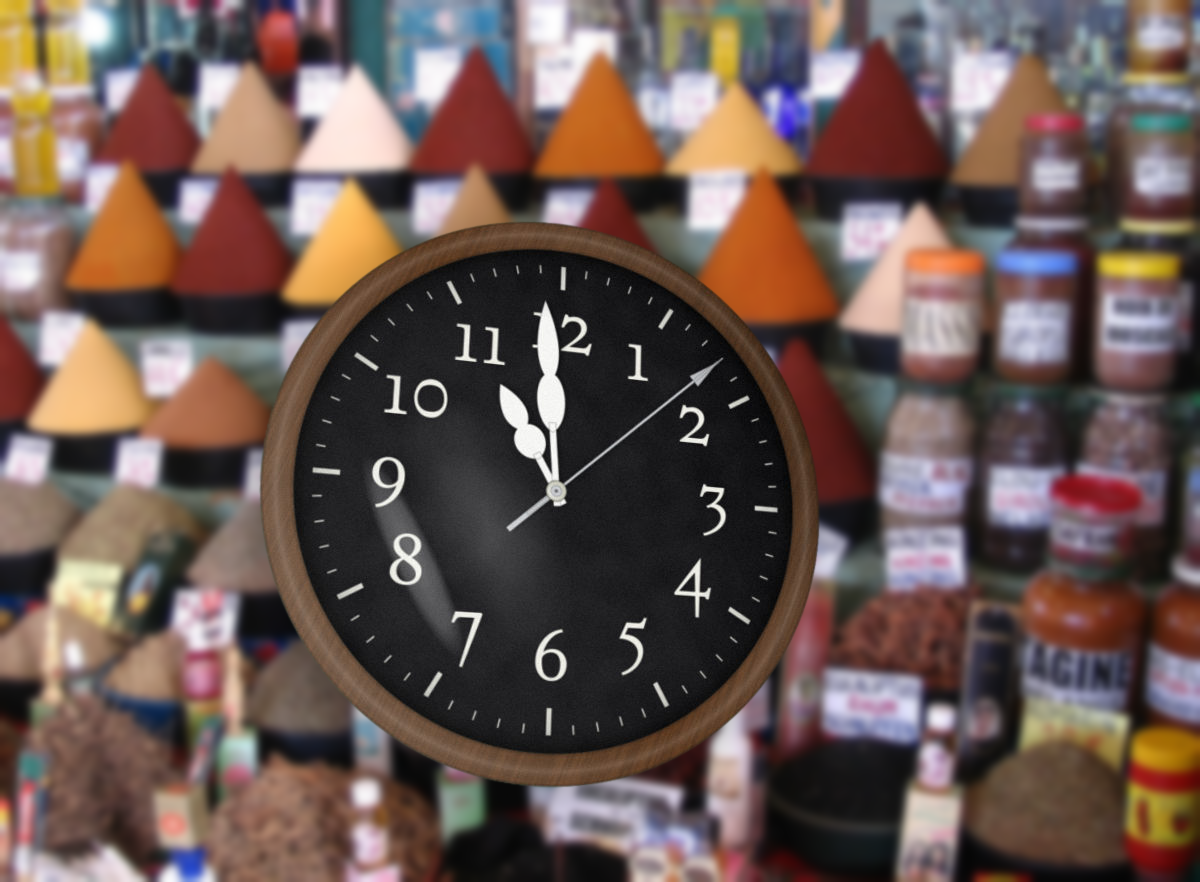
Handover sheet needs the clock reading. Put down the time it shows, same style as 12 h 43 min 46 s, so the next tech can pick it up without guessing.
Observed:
10 h 59 min 08 s
